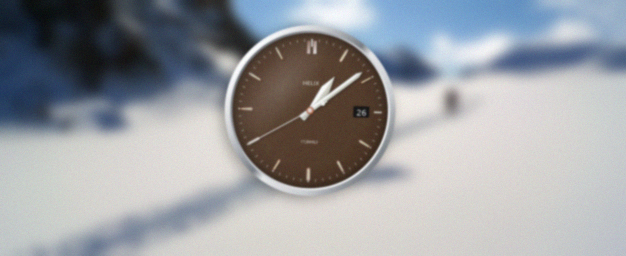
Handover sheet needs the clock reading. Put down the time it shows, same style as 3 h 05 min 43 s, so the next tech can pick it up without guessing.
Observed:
1 h 08 min 40 s
